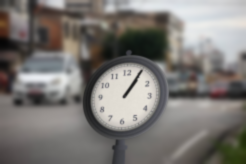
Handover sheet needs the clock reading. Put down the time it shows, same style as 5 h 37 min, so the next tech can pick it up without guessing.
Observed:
1 h 05 min
